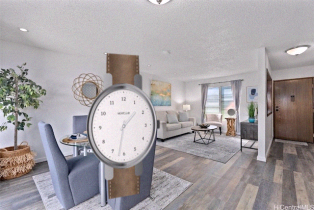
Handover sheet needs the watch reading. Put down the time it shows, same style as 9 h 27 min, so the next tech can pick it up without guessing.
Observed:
1 h 32 min
